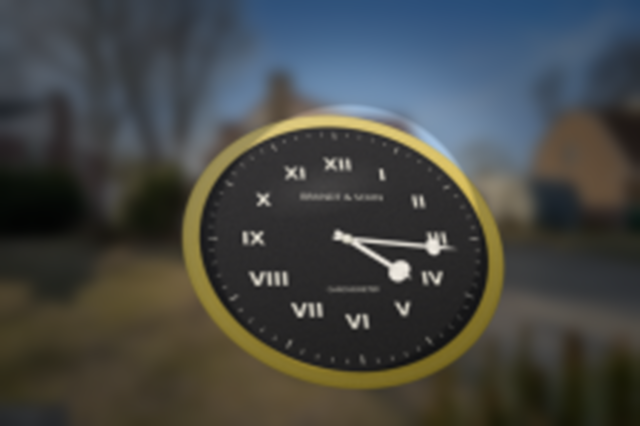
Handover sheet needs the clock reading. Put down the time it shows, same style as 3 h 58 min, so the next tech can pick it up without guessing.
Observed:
4 h 16 min
